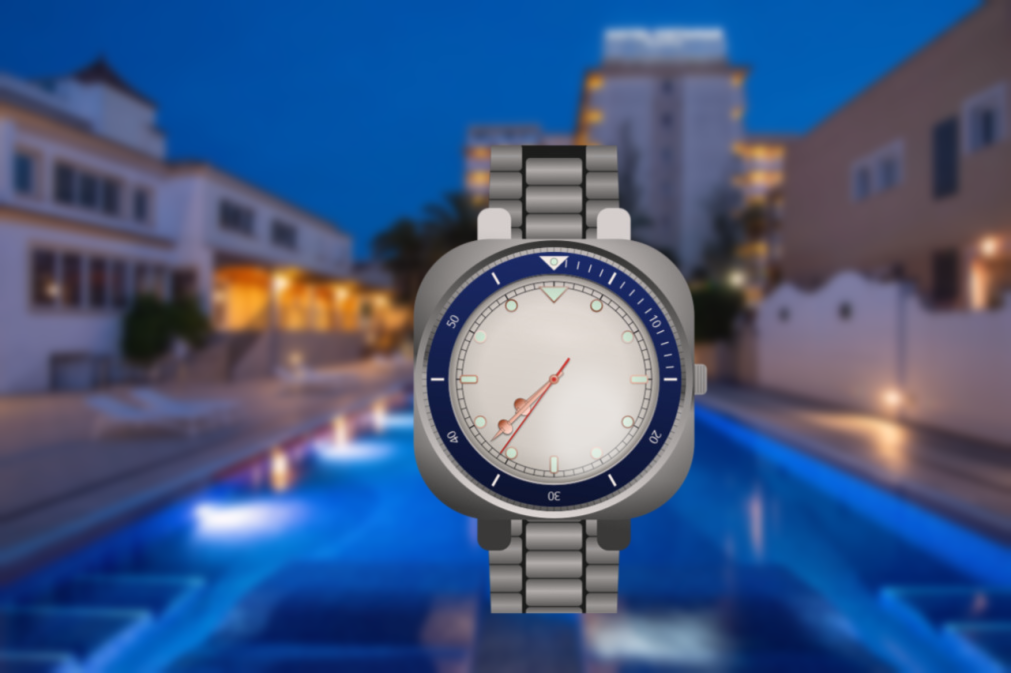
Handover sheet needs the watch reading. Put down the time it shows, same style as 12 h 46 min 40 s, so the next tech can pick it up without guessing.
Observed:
7 h 37 min 36 s
